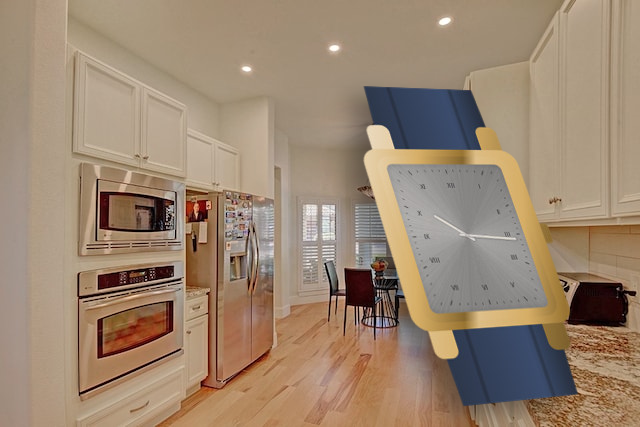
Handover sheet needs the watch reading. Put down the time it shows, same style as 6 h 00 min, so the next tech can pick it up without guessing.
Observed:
10 h 16 min
